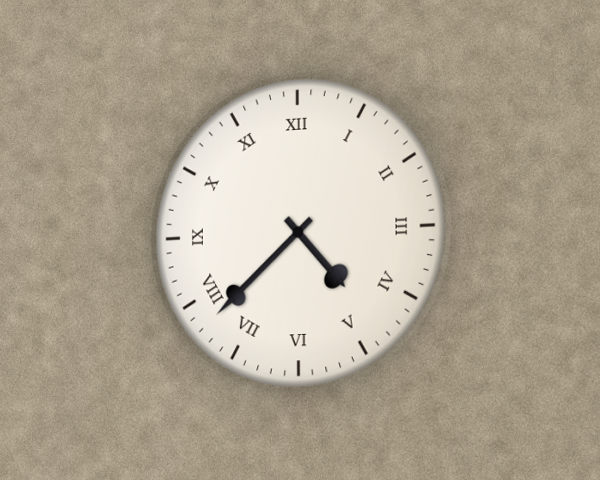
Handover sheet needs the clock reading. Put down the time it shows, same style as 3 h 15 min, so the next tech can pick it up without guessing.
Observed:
4 h 38 min
